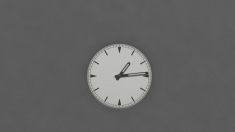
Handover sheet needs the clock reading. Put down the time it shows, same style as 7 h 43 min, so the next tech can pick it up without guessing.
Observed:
1 h 14 min
